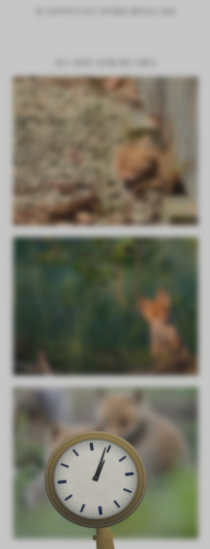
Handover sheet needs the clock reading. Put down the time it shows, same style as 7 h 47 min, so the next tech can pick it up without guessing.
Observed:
1 h 04 min
